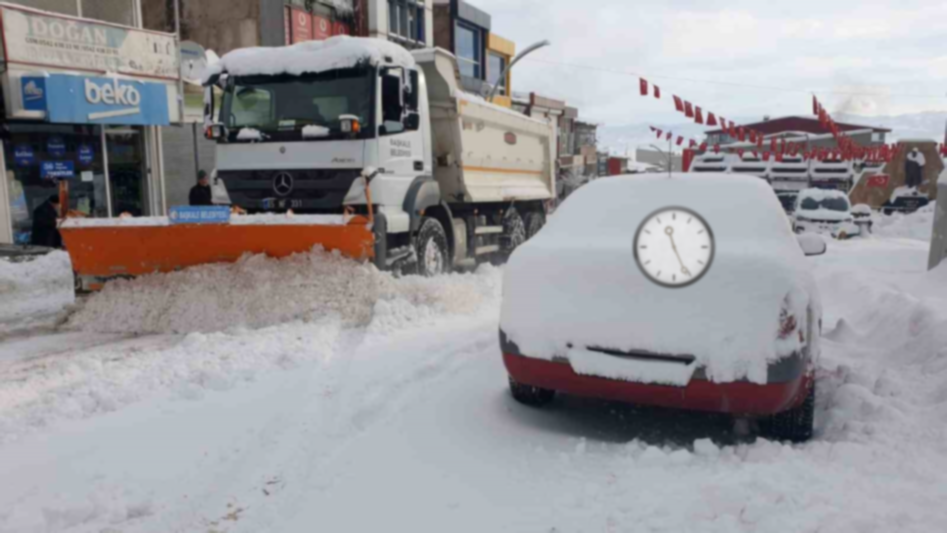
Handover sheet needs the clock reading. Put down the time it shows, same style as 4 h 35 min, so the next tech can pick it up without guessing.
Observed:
11 h 26 min
